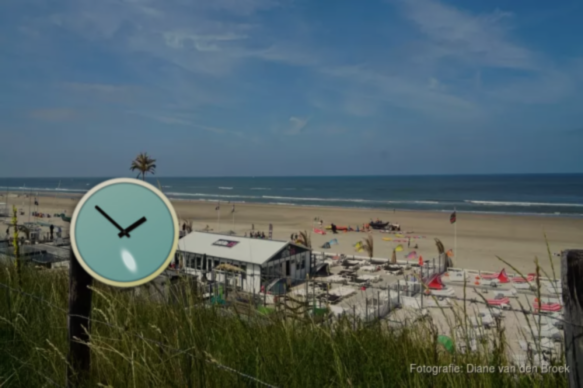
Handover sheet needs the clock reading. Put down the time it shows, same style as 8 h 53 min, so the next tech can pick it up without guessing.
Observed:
1 h 52 min
